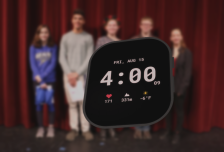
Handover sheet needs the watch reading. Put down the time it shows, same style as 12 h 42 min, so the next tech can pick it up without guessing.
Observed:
4 h 00 min
